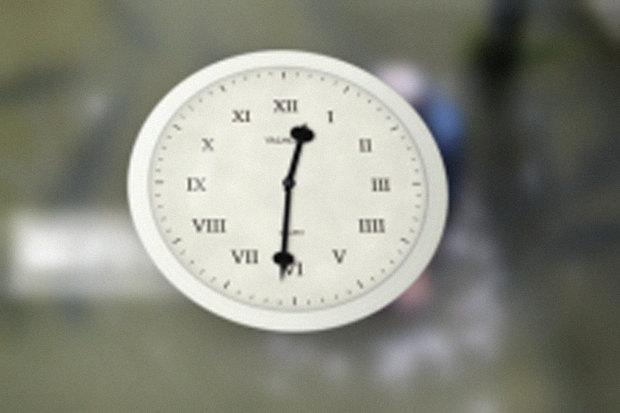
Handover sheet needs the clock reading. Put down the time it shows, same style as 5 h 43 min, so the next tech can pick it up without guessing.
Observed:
12 h 31 min
